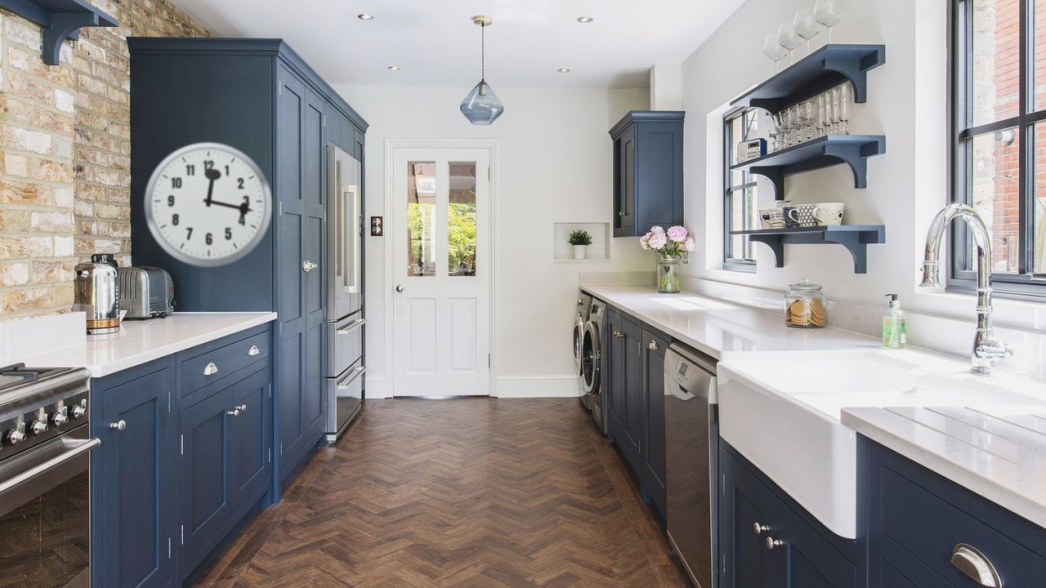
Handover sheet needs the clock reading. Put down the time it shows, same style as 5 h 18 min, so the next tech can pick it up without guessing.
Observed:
12 h 17 min
